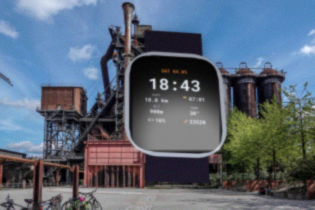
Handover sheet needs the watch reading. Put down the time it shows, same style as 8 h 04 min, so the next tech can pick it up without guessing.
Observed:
18 h 43 min
